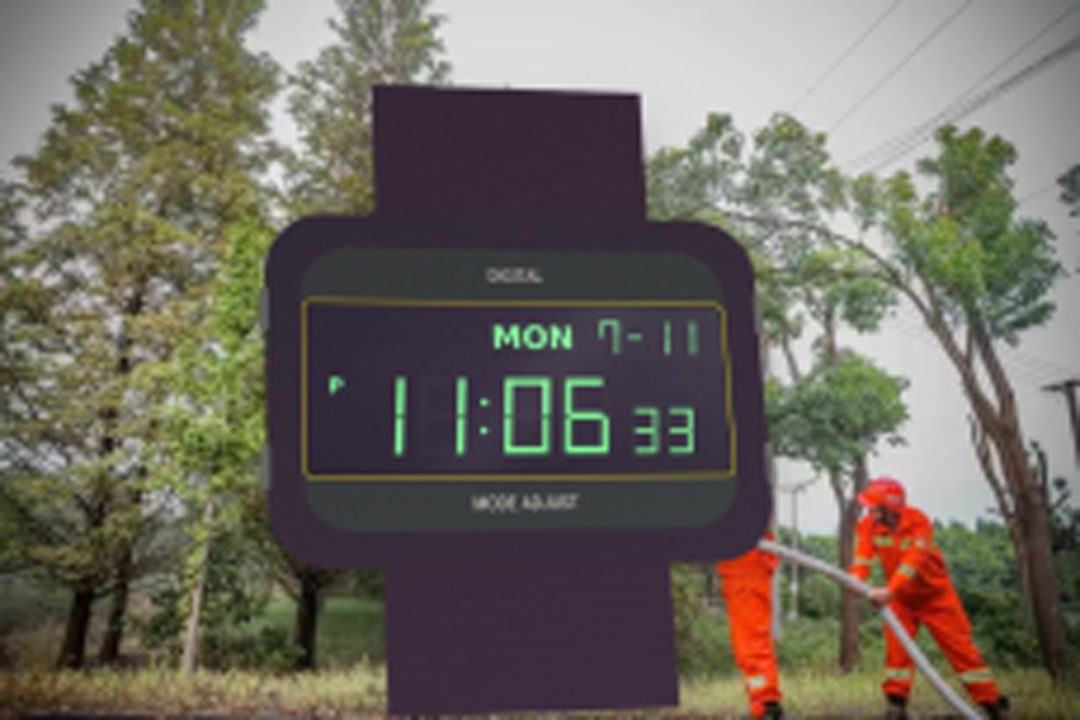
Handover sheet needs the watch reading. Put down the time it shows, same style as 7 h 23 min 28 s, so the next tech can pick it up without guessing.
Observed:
11 h 06 min 33 s
